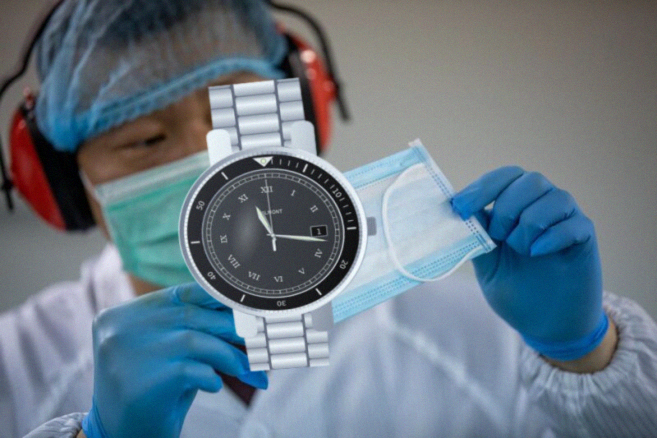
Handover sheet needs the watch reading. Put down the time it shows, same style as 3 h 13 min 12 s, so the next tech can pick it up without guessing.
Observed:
11 h 17 min 00 s
